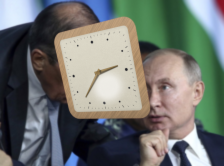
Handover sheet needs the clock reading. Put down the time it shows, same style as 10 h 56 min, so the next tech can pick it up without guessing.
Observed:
2 h 37 min
